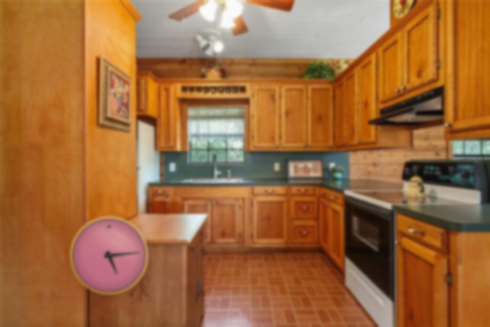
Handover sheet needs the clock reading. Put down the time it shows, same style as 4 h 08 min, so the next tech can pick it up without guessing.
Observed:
5 h 14 min
